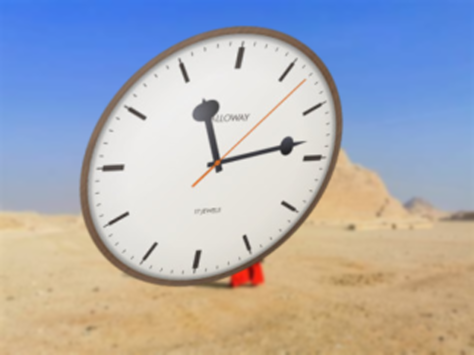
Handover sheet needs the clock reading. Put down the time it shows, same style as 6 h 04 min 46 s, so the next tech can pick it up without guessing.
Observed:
11 h 13 min 07 s
